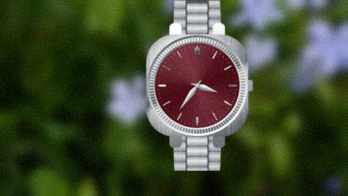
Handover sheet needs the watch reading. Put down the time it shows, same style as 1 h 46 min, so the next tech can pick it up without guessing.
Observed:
3 h 36 min
